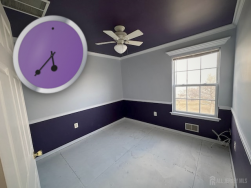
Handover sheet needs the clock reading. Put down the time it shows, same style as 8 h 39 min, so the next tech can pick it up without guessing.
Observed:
5 h 37 min
